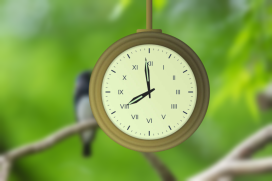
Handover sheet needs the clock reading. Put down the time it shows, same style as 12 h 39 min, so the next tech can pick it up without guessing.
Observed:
7 h 59 min
